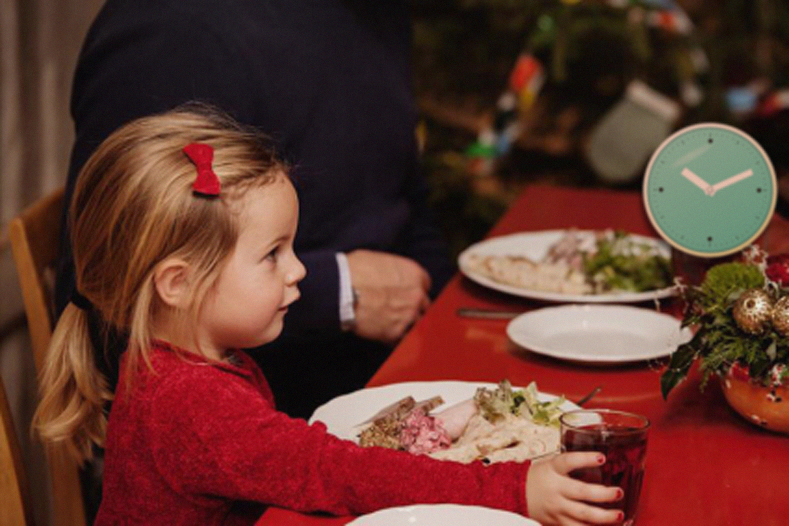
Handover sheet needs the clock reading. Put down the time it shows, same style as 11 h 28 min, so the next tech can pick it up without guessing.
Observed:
10 h 11 min
